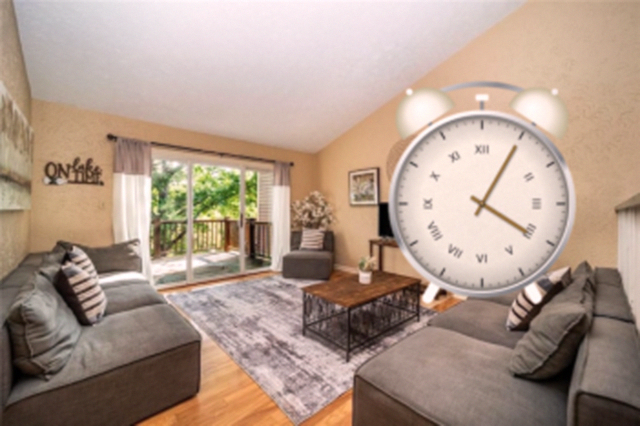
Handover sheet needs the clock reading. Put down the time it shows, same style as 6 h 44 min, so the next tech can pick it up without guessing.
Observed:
4 h 05 min
